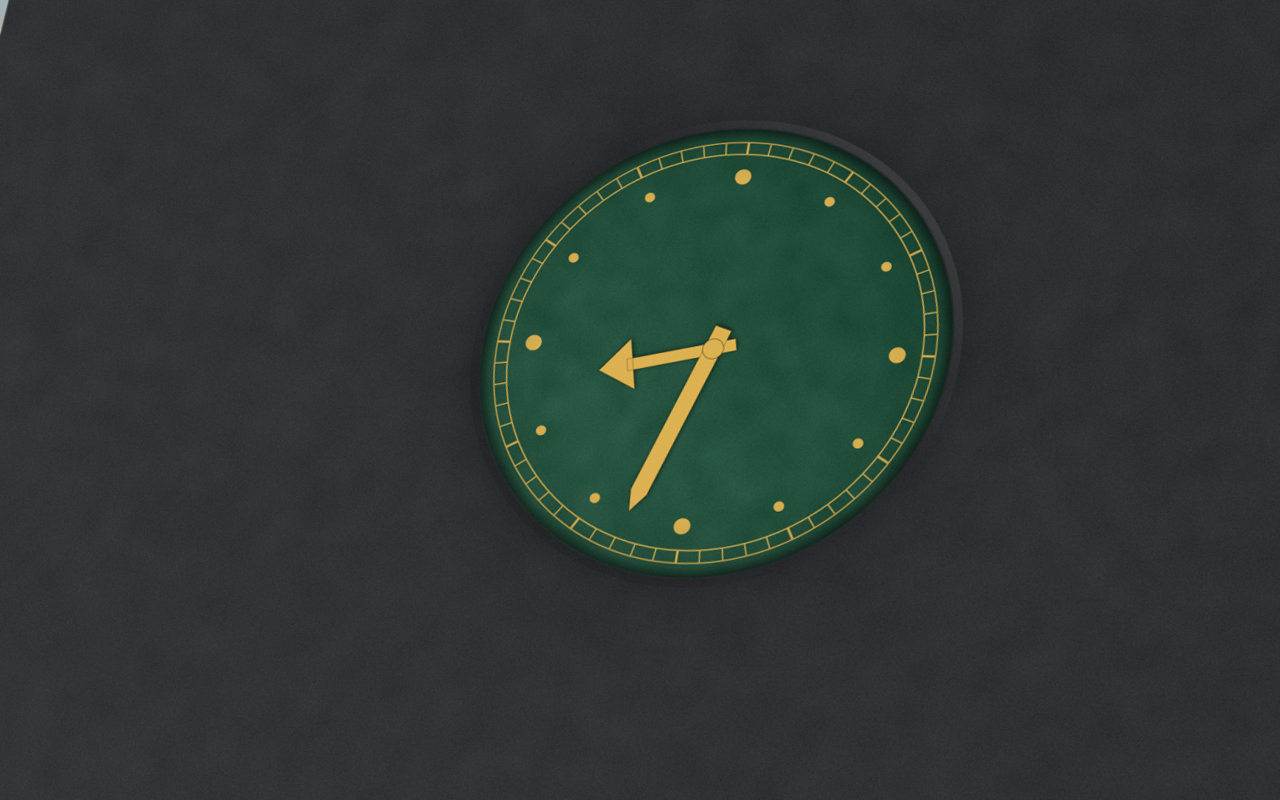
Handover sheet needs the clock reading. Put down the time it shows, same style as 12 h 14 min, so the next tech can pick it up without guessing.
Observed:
8 h 33 min
